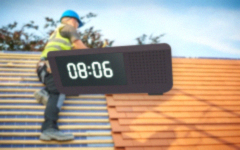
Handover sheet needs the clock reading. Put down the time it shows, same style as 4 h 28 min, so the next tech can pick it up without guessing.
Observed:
8 h 06 min
